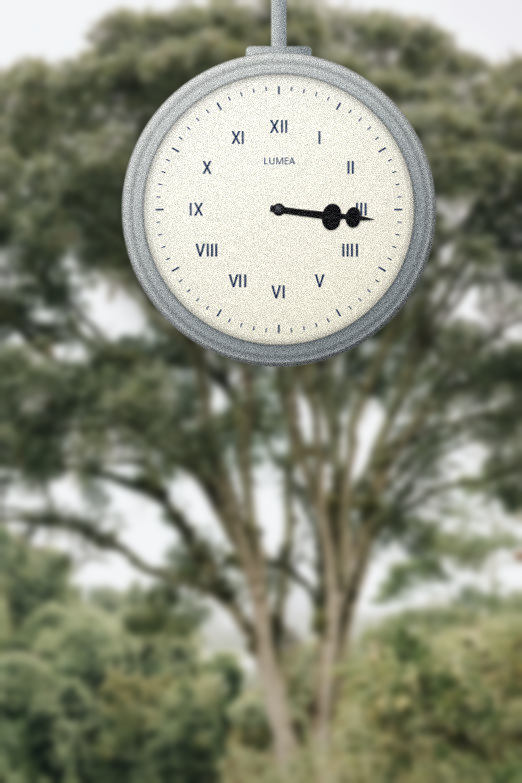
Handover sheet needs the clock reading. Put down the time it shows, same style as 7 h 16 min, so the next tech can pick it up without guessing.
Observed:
3 h 16 min
